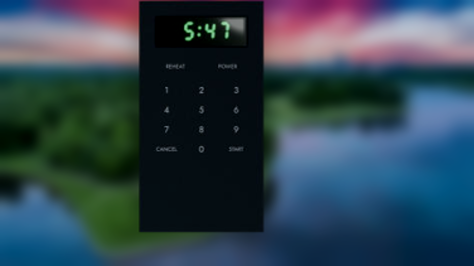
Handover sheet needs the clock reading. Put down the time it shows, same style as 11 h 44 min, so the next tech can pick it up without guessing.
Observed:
5 h 47 min
